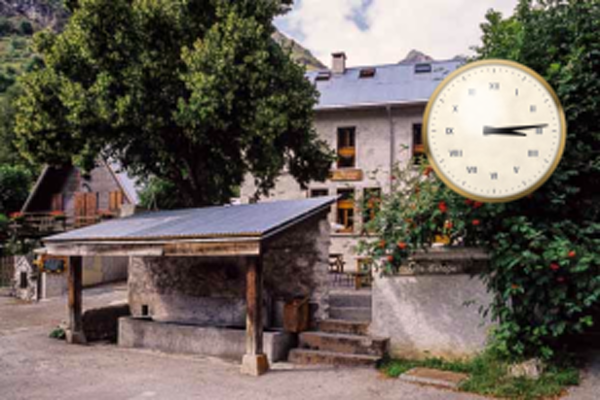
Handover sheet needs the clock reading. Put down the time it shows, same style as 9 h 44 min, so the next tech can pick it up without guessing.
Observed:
3 h 14 min
